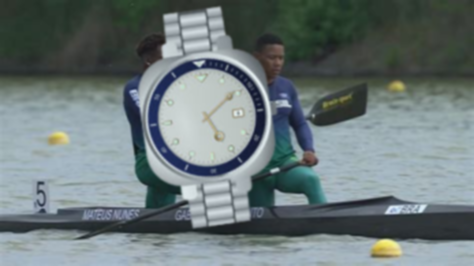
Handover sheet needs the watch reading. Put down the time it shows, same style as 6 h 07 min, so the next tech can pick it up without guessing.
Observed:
5 h 09 min
